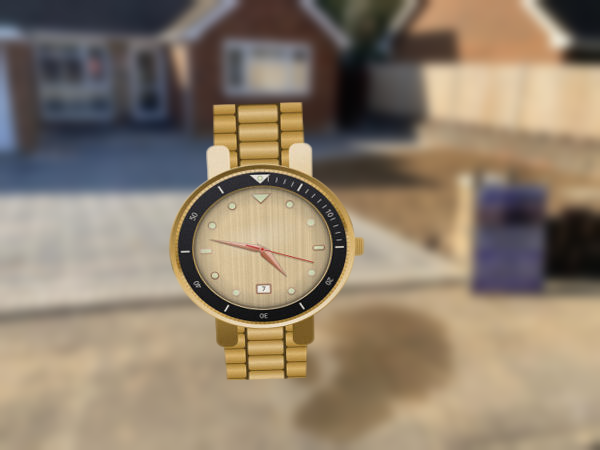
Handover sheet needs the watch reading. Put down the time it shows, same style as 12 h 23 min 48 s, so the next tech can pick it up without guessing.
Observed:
4 h 47 min 18 s
